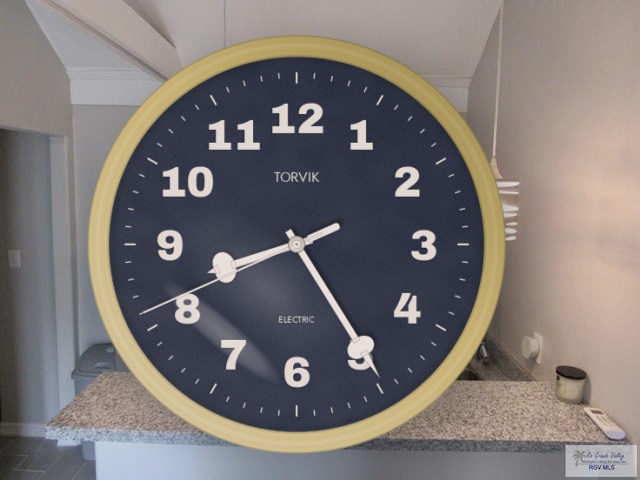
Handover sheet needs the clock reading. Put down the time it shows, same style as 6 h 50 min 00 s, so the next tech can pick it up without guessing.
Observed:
8 h 24 min 41 s
